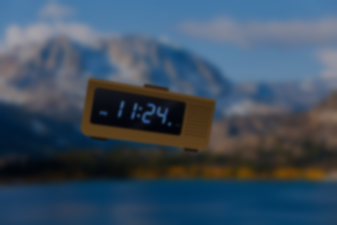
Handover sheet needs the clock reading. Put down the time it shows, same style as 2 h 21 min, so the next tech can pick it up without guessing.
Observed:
11 h 24 min
